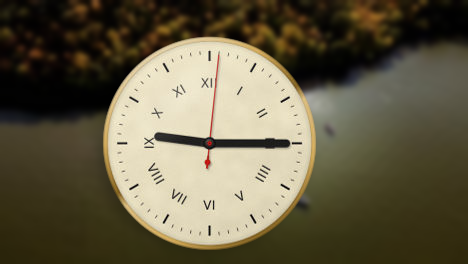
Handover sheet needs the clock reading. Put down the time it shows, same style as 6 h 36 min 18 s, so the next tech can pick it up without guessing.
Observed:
9 h 15 min 01 s
